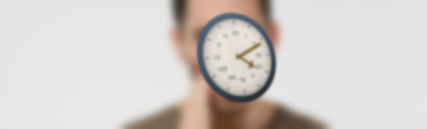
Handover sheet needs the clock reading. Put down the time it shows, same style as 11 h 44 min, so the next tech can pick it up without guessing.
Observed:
4 h 11 min
